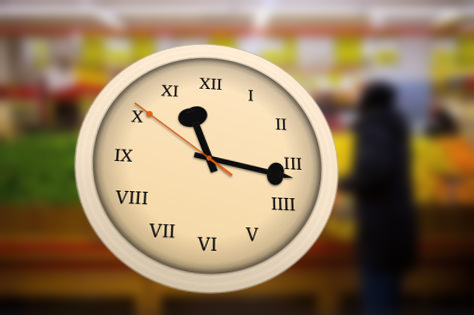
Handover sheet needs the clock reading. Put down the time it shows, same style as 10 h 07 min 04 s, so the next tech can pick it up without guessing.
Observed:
11 h 16 min 51 s
